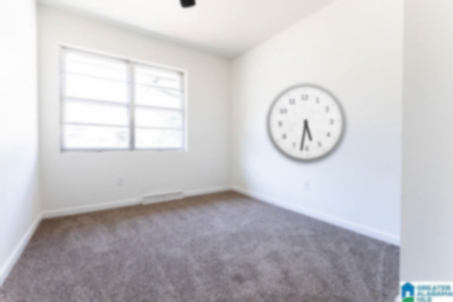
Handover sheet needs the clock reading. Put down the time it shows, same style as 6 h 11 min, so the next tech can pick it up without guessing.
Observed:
5 h 32 min
